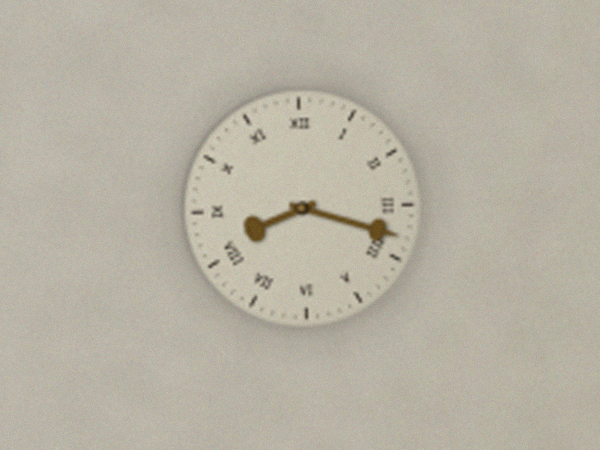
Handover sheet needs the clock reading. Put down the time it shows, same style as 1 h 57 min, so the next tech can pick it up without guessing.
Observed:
8 h 18 min
